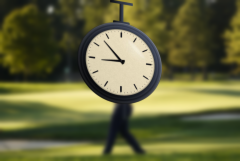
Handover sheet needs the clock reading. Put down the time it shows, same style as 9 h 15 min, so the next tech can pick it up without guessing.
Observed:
8 h 53 min
